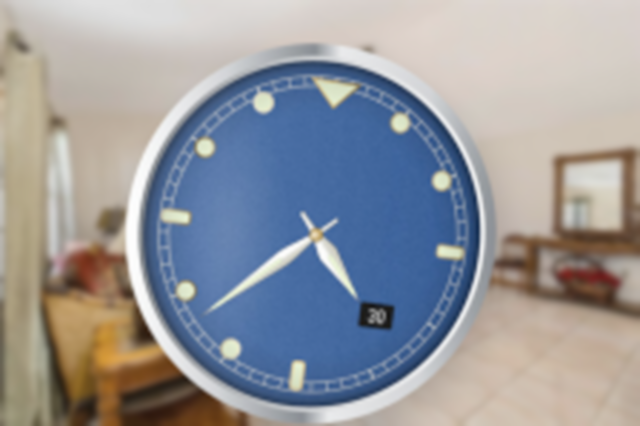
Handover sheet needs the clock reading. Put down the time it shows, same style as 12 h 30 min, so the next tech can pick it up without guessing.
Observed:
4 h 38 min
